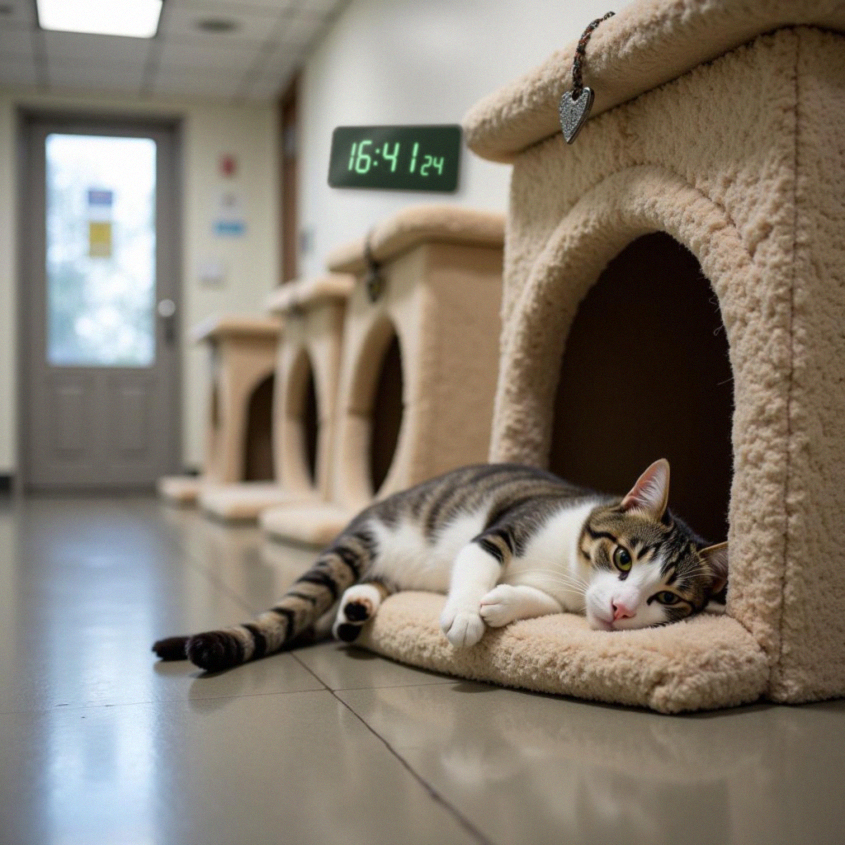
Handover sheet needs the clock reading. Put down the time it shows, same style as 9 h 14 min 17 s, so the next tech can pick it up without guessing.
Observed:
16 h 41 min 24 s
